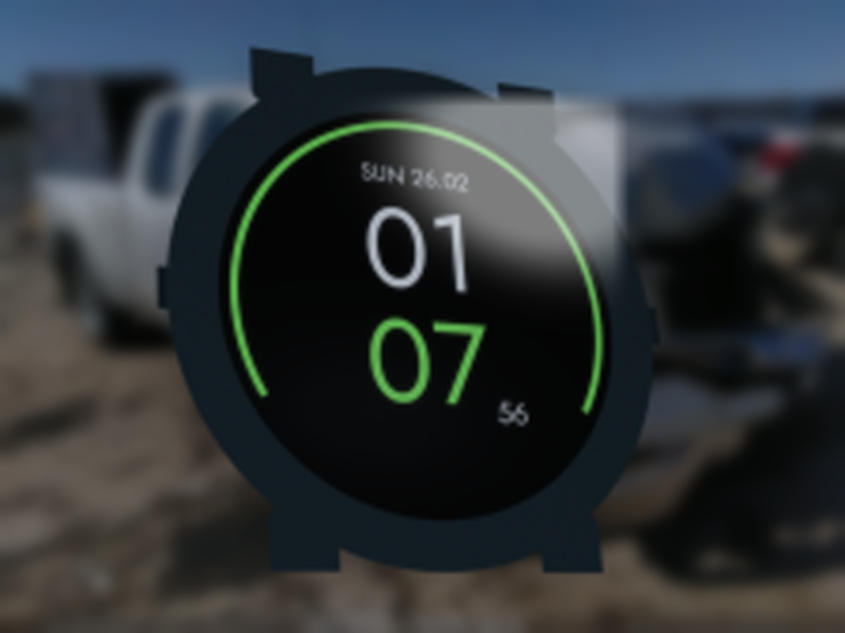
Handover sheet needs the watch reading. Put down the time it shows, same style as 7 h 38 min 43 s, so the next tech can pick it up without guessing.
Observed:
1 h 07 min 56 s
